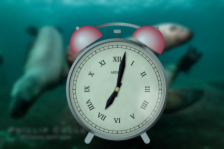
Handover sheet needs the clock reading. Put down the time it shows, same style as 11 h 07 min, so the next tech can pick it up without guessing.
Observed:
7 h 02 min
